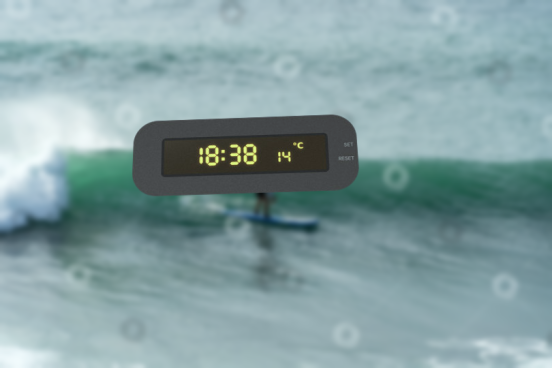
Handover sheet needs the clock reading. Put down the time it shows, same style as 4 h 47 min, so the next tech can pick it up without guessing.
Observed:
18 h 38 min
